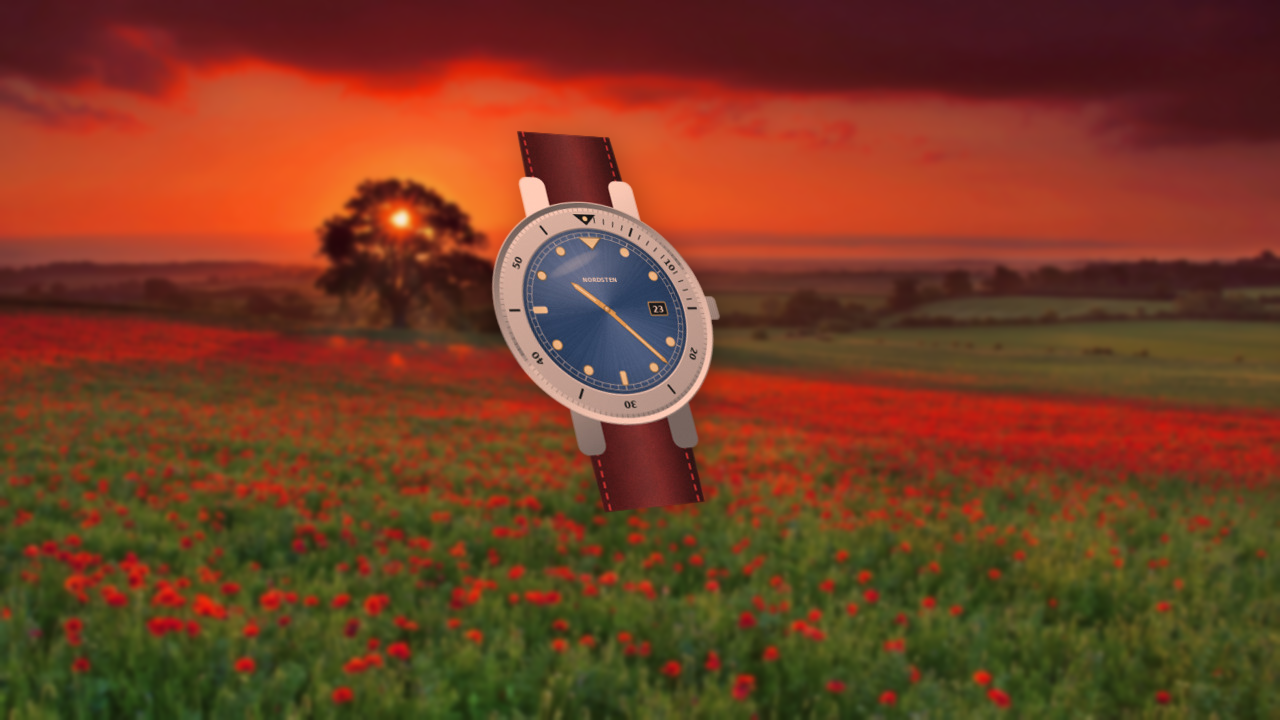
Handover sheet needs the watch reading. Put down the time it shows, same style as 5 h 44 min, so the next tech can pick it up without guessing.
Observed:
10 h 23 min
